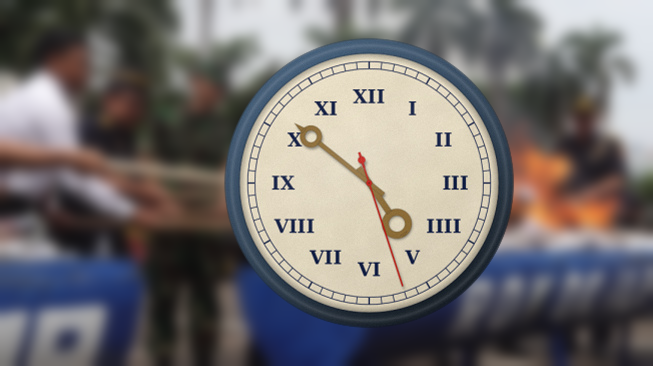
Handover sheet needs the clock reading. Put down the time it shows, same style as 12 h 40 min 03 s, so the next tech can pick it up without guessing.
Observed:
4 h 51 min 27 s
